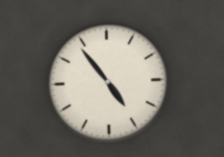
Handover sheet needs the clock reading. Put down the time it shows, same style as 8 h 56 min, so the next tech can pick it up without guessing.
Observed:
4 h 54 min
